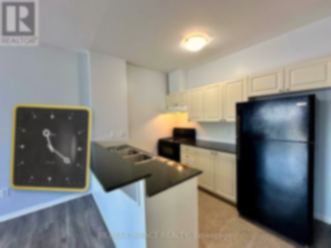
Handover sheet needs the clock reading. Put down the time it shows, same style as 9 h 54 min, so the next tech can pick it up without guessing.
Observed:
11 h 21 min
